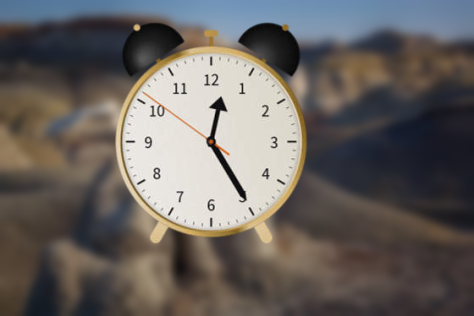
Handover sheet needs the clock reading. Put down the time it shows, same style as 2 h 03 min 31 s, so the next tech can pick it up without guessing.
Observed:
12 h 24 min 51 s
